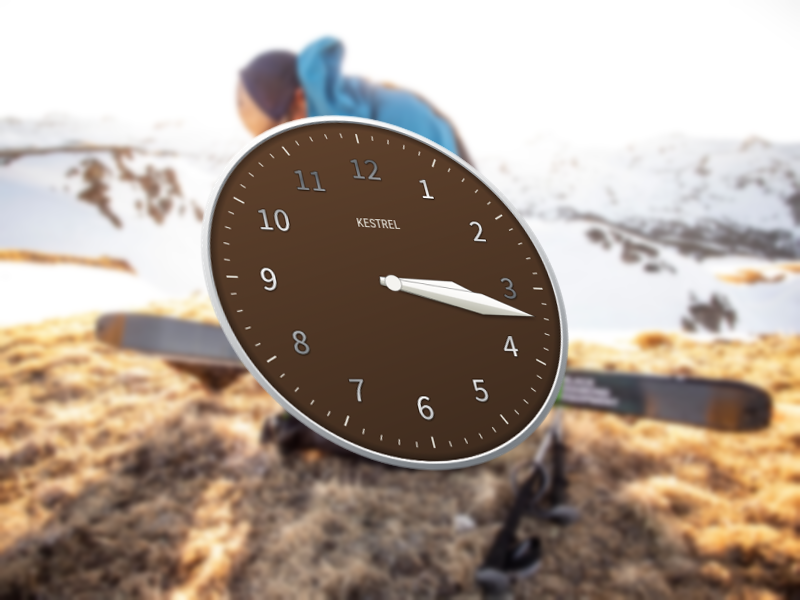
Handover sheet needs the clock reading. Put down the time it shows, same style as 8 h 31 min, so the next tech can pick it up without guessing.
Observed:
3 h 17 min
